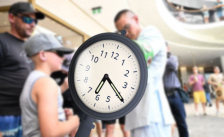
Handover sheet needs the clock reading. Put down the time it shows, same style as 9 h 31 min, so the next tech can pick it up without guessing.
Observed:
6 h 20 min
